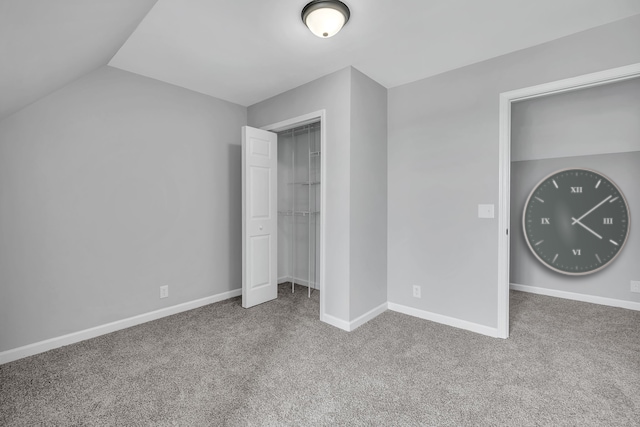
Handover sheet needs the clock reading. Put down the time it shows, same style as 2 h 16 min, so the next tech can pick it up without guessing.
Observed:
4 h 09 min
